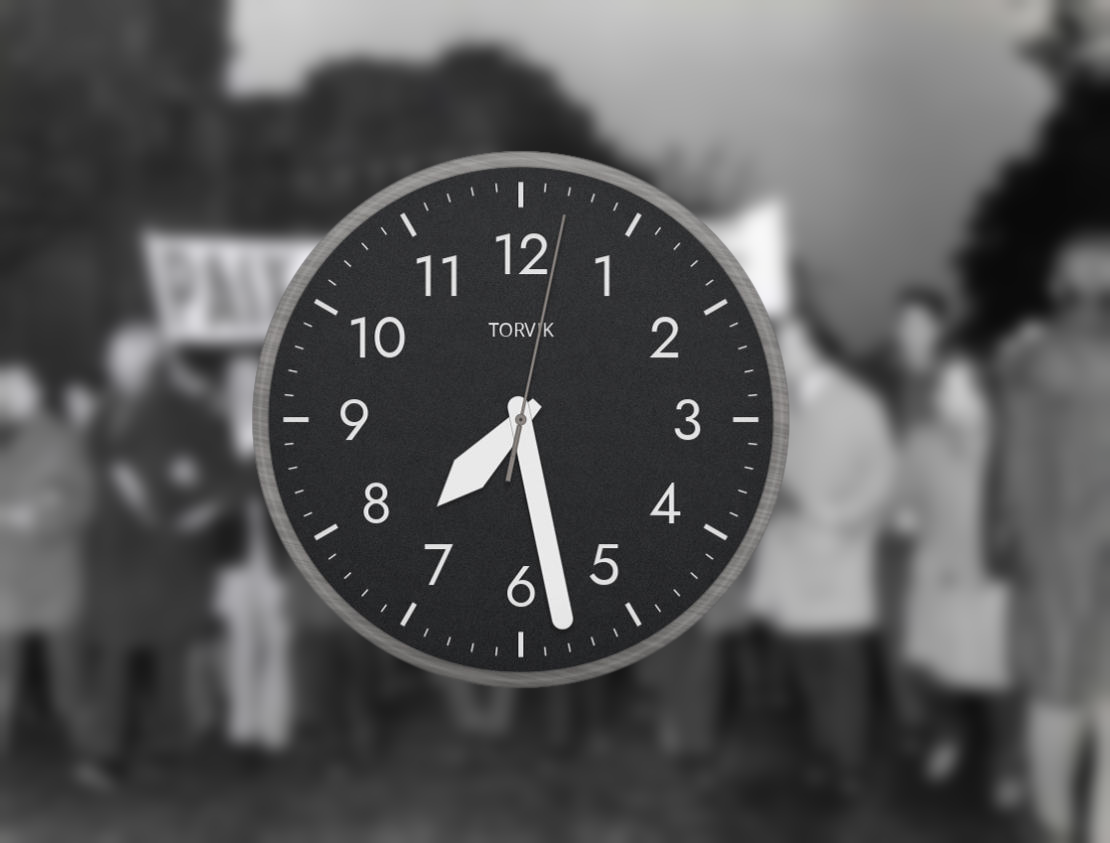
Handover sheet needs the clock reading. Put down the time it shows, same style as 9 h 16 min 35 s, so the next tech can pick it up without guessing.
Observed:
7 h 28 min 02 s
